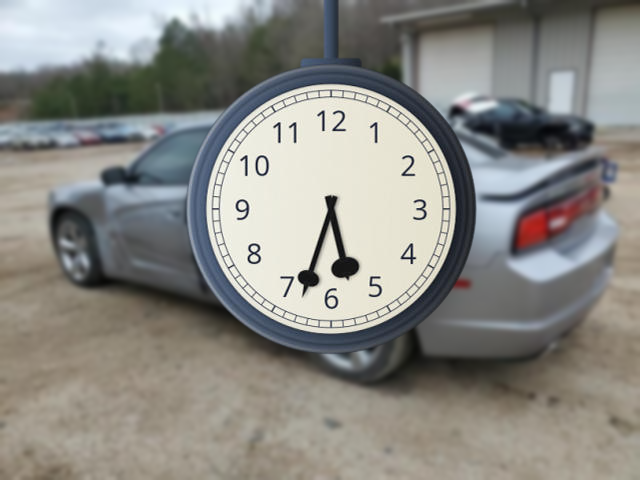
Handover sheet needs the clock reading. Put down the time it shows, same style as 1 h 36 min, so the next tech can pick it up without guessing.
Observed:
5 h 33 min
